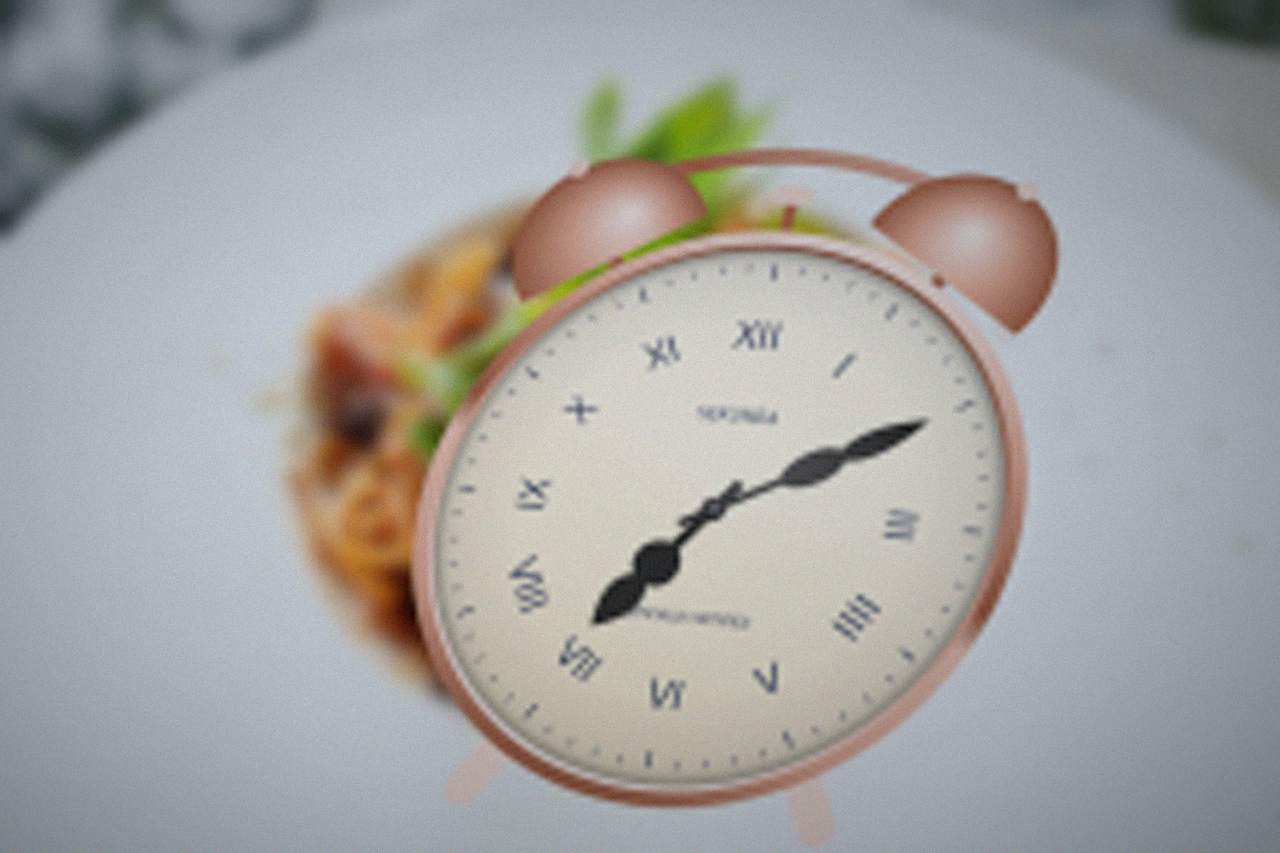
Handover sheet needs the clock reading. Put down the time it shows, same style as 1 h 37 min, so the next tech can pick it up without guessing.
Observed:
7 h 10 min
